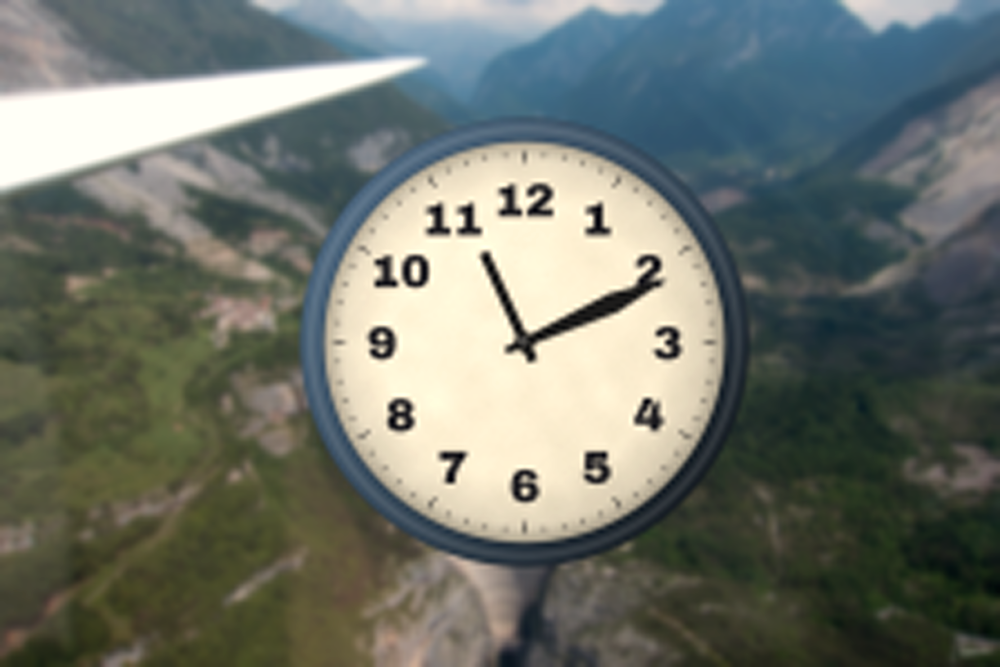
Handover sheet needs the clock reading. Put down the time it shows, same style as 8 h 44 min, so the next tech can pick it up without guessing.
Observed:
11 h 11 min
